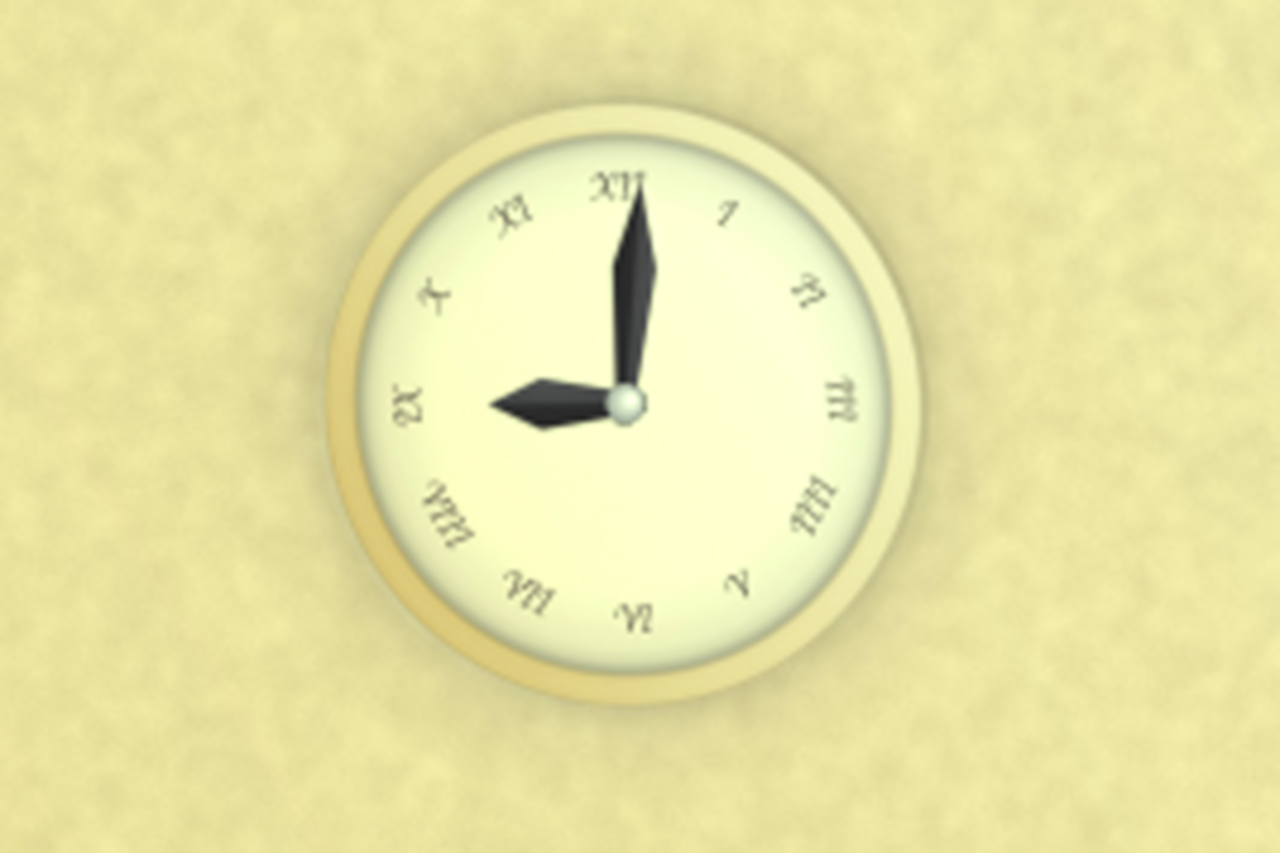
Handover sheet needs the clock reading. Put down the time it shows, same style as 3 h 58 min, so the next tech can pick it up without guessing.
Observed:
9 h 01 min
